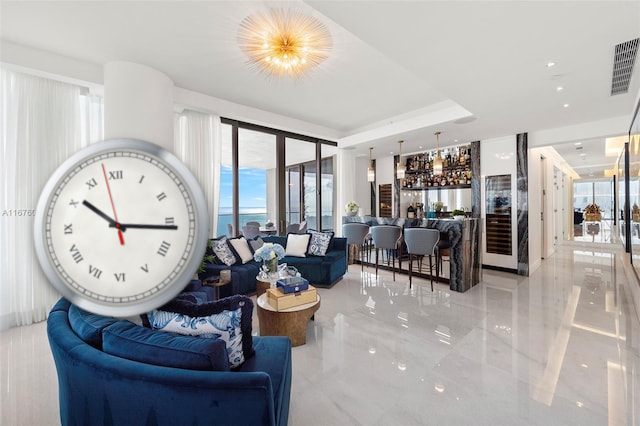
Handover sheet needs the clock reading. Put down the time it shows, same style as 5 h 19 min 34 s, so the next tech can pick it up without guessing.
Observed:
10 h 15 min 58 s
